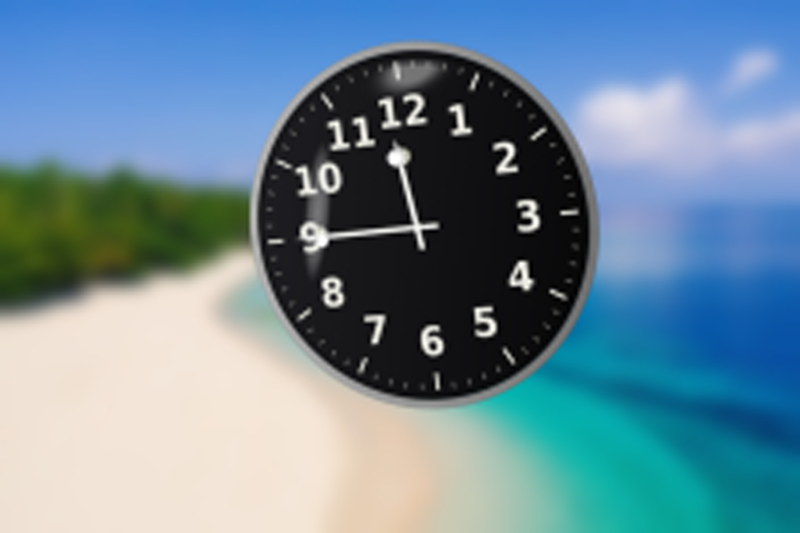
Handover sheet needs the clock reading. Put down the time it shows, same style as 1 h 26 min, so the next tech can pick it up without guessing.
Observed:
11 h 45 min
